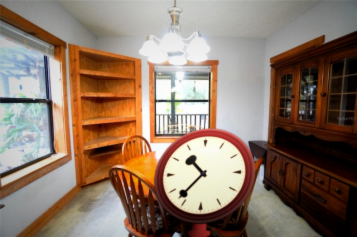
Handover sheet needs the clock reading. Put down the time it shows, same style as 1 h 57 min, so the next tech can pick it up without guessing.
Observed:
10 h 37 min
